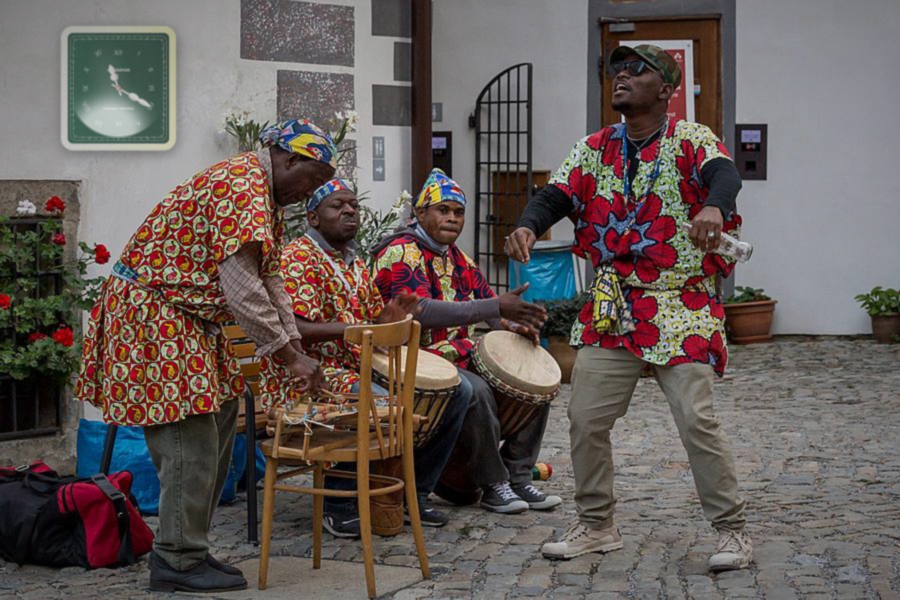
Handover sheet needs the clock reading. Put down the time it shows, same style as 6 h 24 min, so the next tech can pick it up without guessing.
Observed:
11 h 20 min
